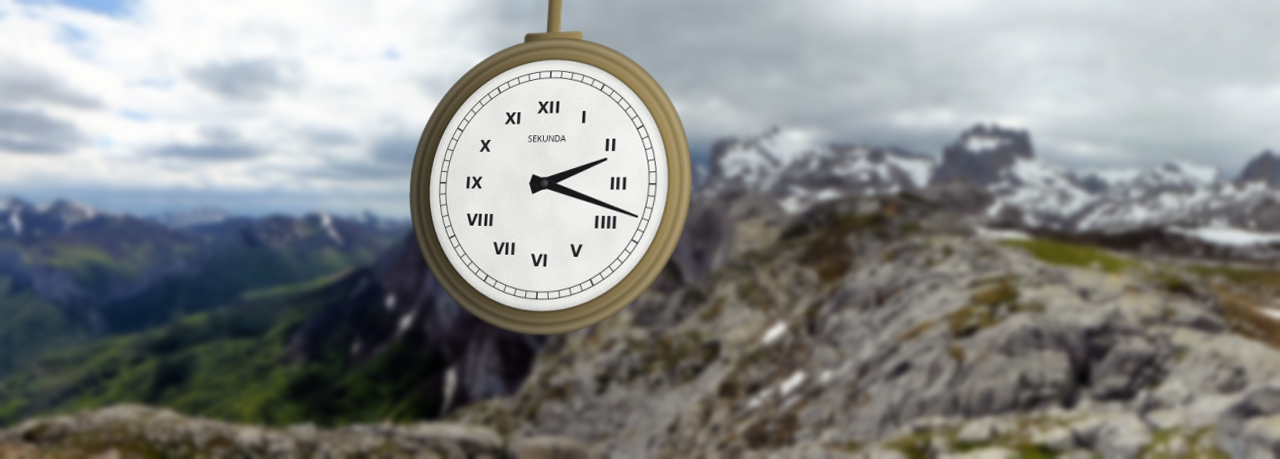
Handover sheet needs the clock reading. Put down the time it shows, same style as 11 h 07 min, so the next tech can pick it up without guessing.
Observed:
2 h 18 min
